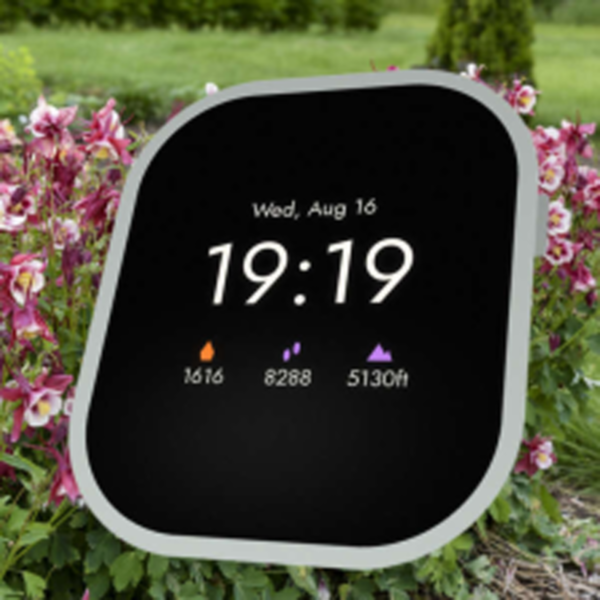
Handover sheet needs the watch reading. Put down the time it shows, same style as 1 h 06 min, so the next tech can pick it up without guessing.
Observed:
19 h 19 min
